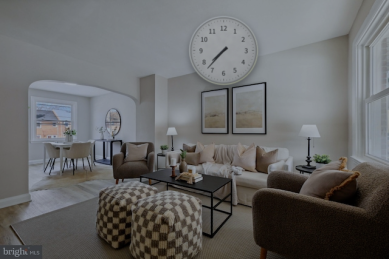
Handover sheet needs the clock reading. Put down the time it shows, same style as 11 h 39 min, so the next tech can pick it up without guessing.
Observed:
7 h 37 min
